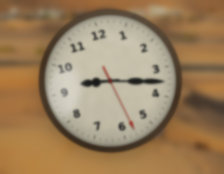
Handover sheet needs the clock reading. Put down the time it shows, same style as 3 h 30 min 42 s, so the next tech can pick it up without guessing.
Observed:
9 h 17 min 28 s
